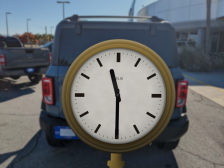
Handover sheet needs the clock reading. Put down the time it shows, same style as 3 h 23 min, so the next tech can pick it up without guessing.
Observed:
11 h 30 min
